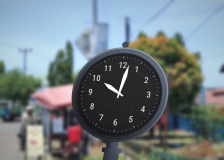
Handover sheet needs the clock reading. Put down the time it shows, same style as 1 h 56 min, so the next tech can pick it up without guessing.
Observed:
10 h 02 min
